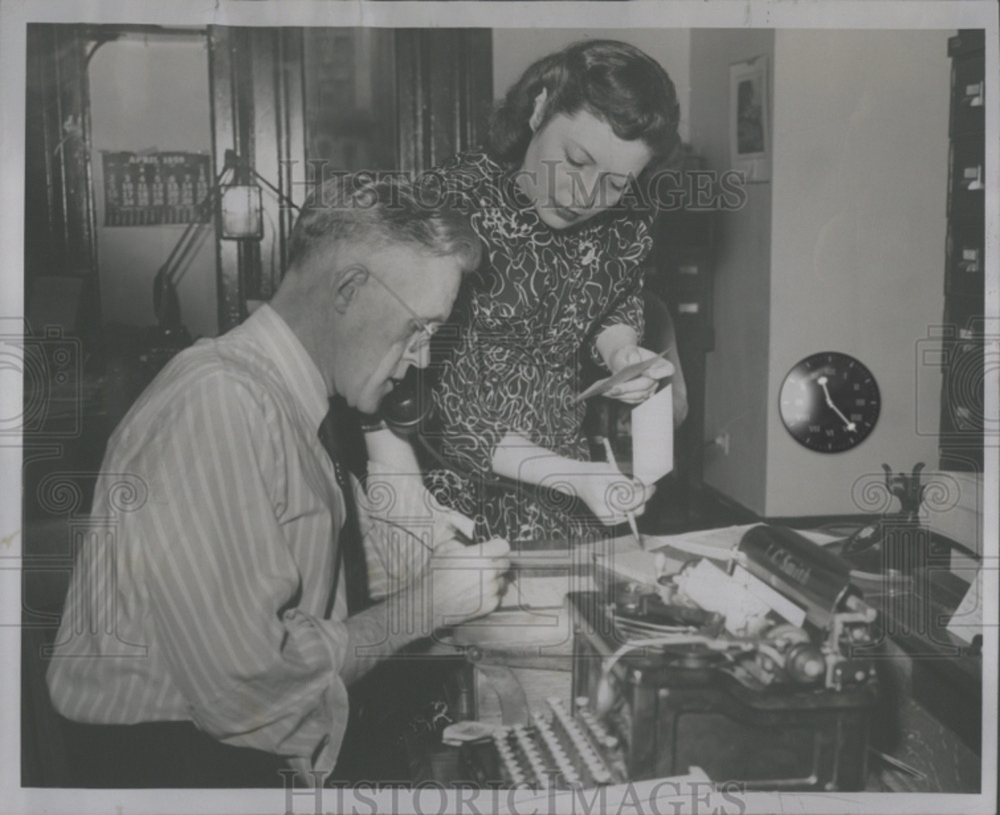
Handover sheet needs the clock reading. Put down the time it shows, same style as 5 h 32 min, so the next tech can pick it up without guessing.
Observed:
11 h 23 min
